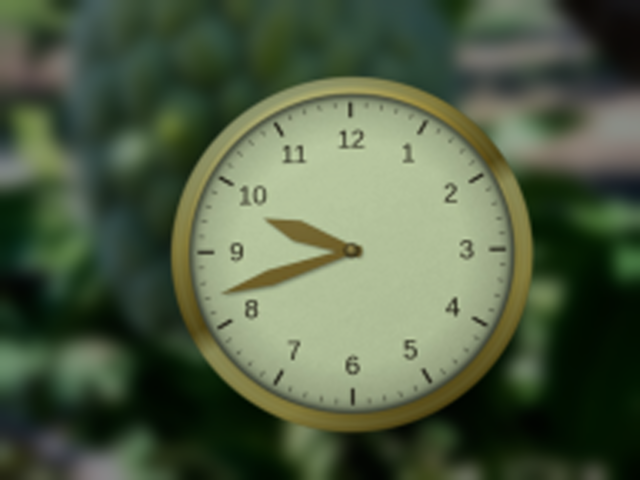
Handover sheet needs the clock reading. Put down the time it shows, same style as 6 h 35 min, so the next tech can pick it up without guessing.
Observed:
9 h 42 min
